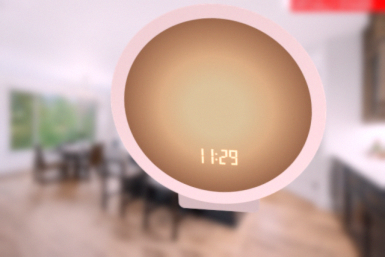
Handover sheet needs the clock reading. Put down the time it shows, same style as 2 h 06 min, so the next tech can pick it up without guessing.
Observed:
11 h 29 min
